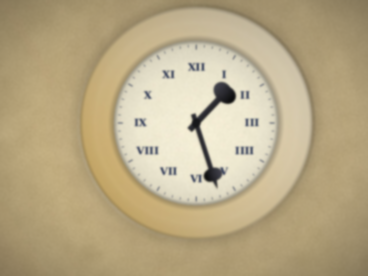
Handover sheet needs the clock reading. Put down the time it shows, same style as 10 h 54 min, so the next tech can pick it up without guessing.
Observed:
1 h 27 min
